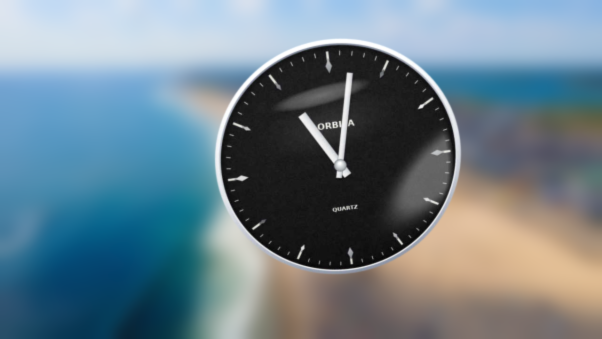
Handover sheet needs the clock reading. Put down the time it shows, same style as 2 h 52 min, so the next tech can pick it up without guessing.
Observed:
11 h 02 min
